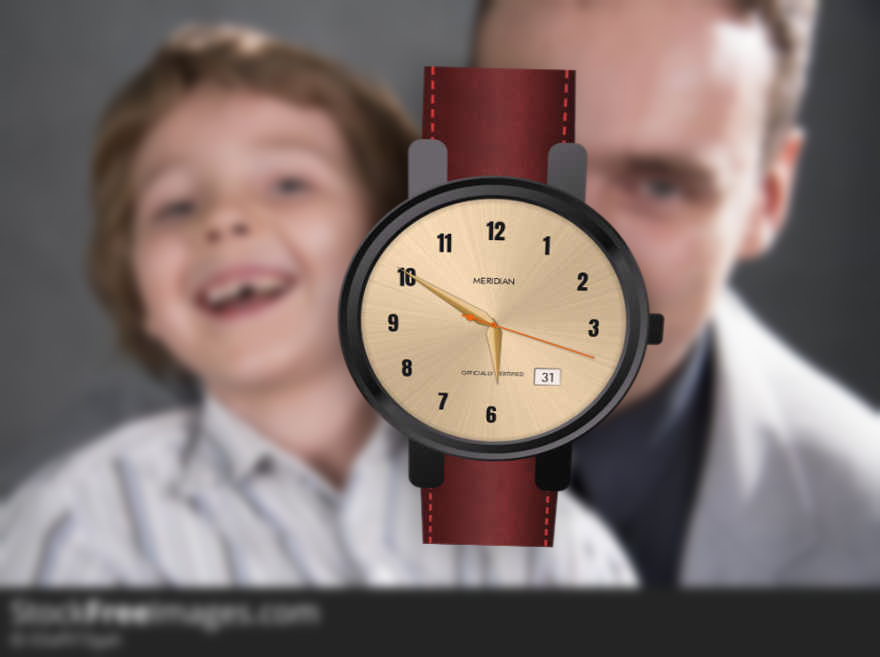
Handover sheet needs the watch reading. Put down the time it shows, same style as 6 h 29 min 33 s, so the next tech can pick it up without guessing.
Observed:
5 h 50 min 18 s
